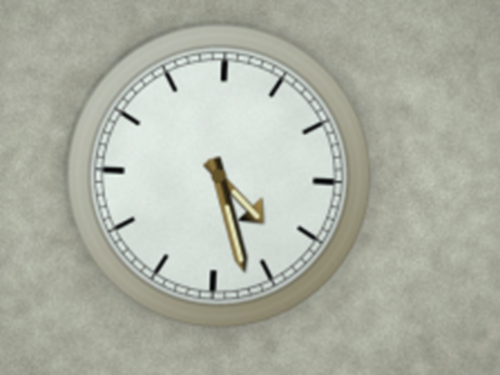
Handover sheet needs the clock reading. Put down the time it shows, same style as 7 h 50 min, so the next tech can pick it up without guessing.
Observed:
4 h 27 min
